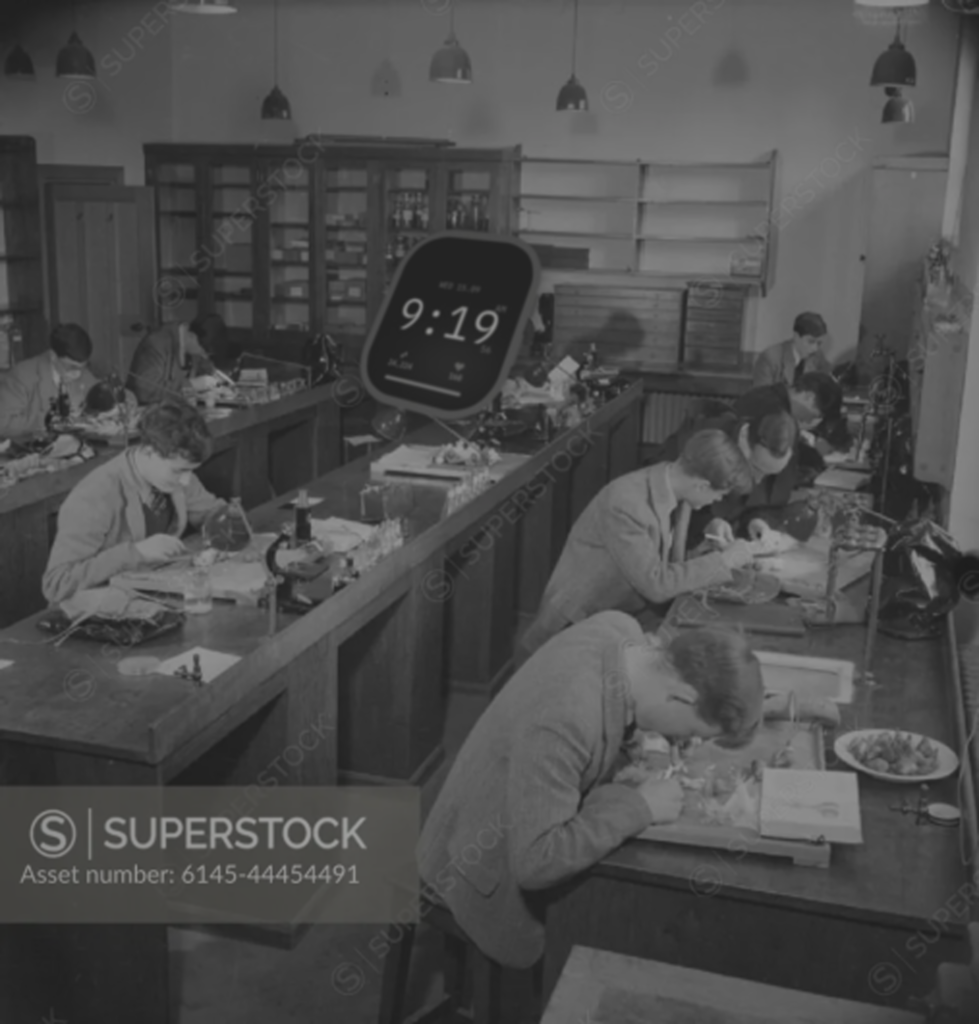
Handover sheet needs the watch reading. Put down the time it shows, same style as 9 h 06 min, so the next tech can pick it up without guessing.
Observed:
9 h 19 min
